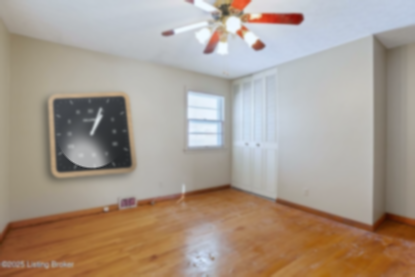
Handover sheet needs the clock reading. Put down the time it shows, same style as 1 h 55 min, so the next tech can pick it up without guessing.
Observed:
1 h 04 min
